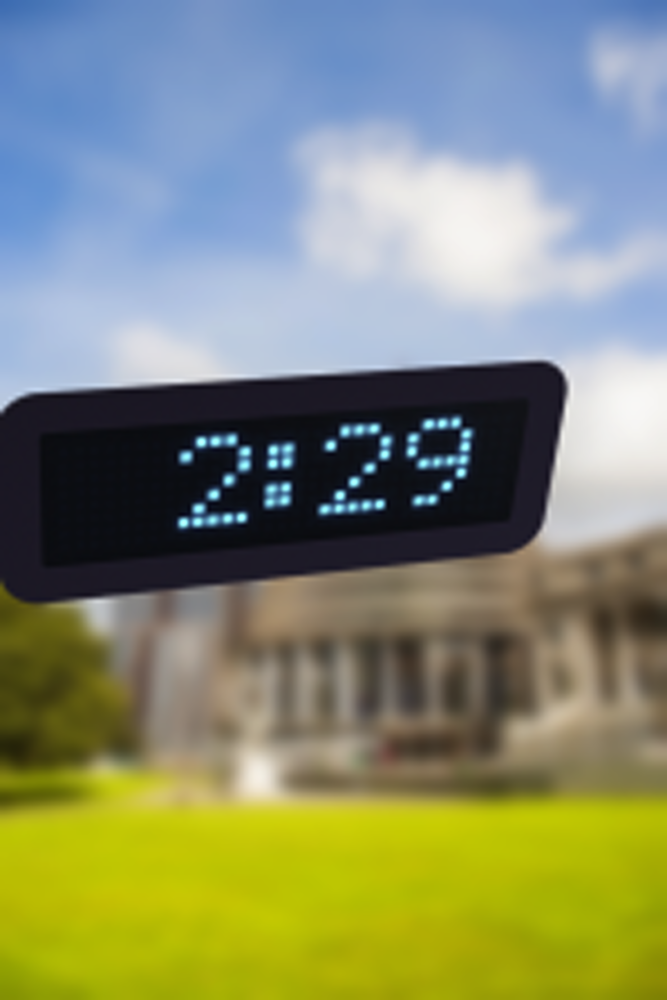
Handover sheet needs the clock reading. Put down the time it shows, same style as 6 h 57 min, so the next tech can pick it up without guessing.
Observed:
2 h 29 min
